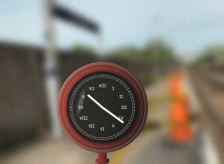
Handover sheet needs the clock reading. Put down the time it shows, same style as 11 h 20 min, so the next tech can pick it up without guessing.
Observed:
10 h 21 min
